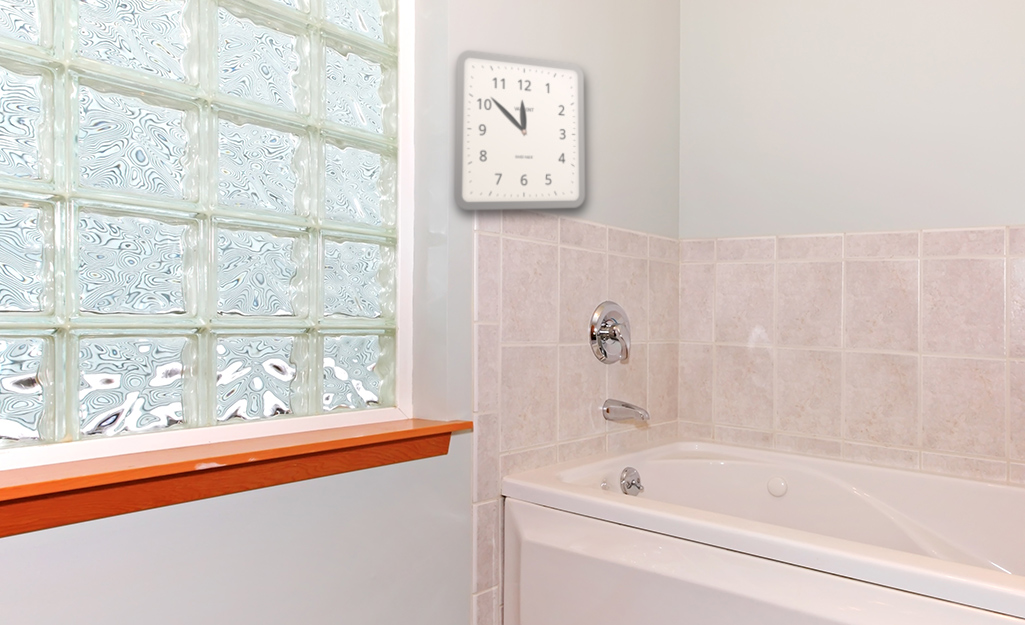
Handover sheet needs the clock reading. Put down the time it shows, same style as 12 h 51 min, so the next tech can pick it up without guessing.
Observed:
11 h 52 min
